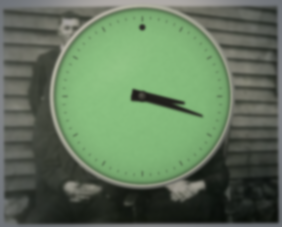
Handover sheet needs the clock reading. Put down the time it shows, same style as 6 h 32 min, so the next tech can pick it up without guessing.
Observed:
3 h 18 min
